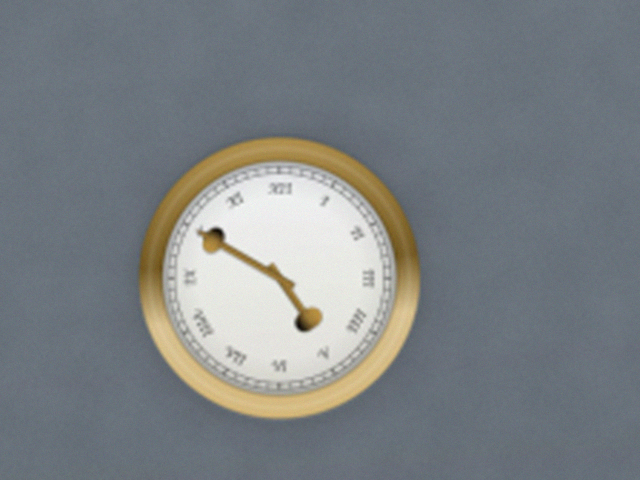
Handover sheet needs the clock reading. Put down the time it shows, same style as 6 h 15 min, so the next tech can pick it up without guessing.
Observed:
4 h 50 min
